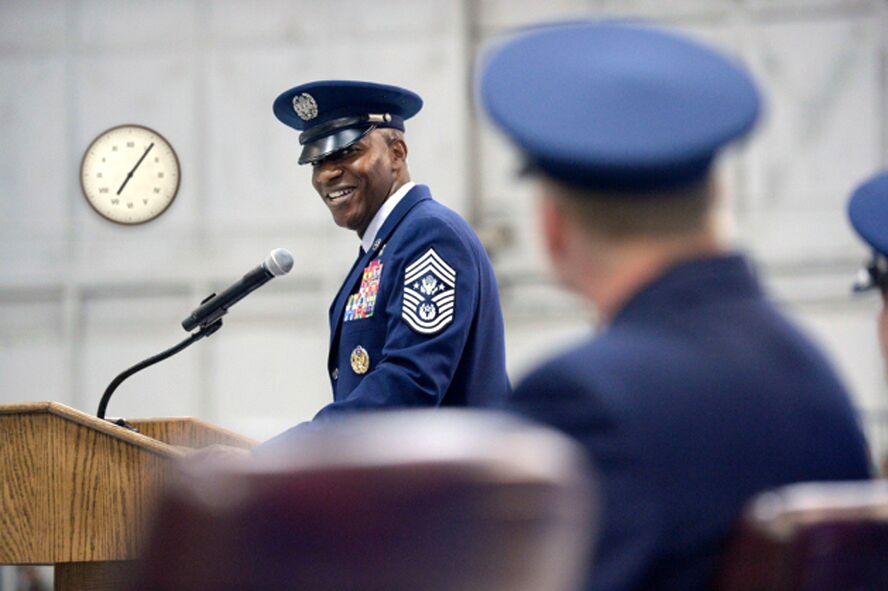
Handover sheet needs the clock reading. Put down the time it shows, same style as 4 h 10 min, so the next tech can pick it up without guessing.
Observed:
7 h 06 min
